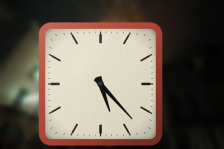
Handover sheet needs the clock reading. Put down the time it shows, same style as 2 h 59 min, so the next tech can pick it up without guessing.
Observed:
5 h 23 min
